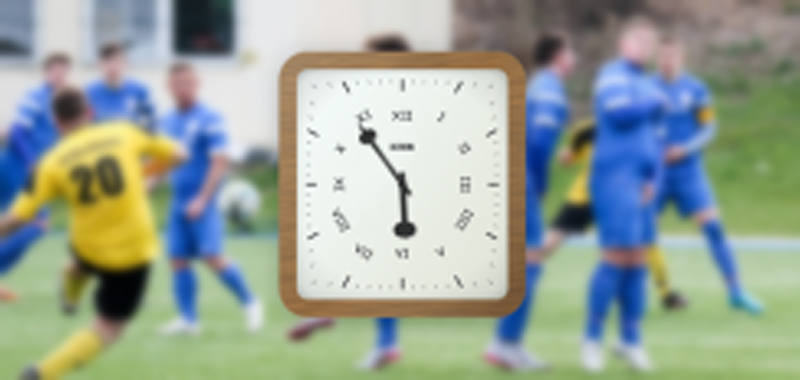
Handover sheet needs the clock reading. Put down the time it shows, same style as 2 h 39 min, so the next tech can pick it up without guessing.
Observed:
5 h 54 min
